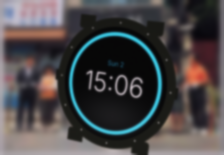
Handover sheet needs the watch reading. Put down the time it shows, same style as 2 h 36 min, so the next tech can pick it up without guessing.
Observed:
15 h 06 min
